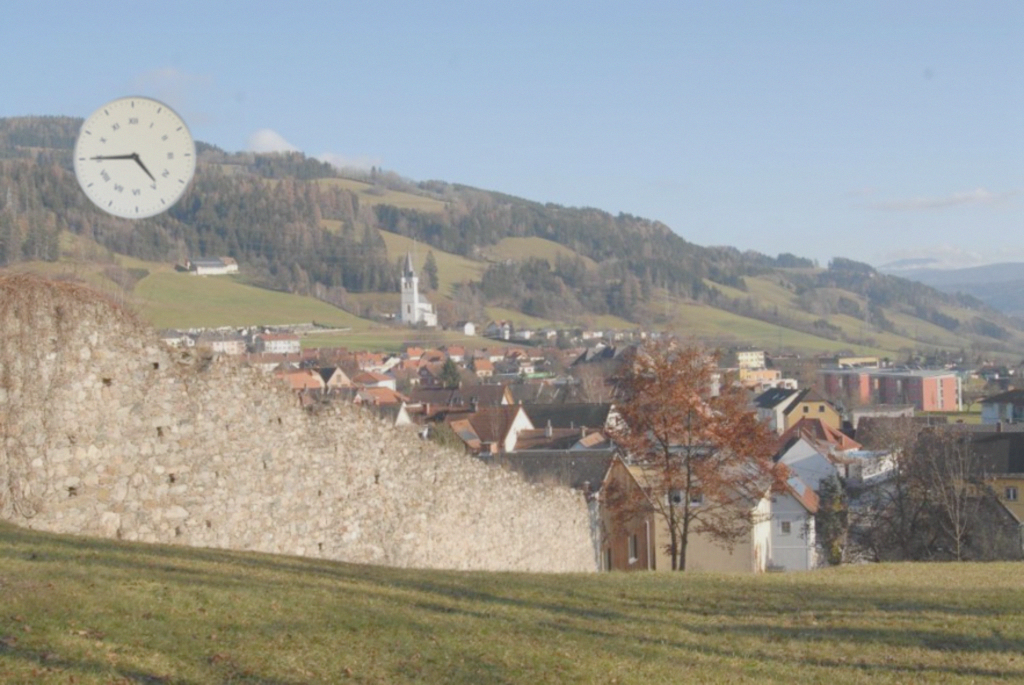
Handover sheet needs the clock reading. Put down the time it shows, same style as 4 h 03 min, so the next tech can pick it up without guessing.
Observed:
4 h 45 min
